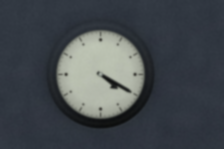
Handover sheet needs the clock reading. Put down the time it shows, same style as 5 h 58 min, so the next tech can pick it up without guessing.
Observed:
4 h 20 min
